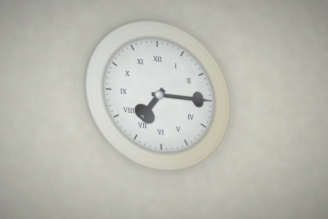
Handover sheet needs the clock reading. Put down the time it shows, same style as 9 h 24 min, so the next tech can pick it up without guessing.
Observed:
7 h 15 min
